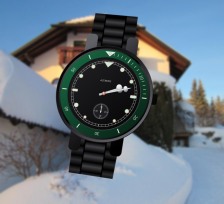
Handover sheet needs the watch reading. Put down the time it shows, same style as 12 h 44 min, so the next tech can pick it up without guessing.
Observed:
2 h 12 min
